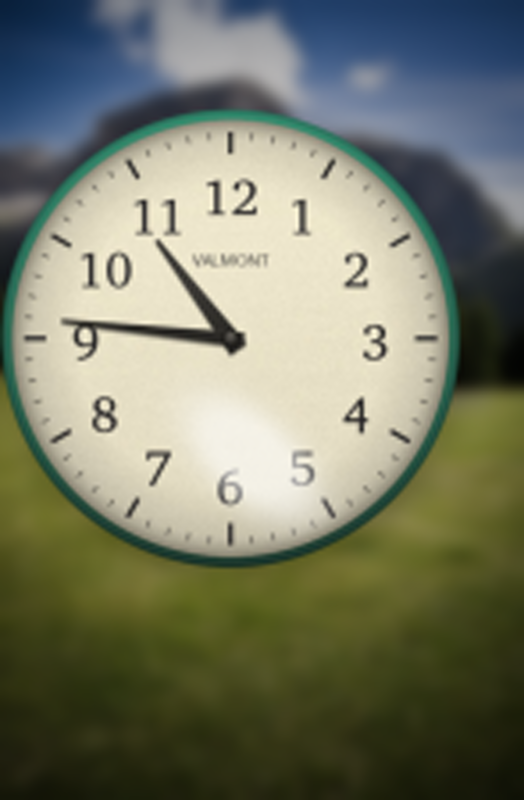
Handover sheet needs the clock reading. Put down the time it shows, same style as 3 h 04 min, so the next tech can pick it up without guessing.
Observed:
10 h 46 min
